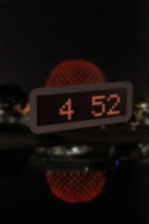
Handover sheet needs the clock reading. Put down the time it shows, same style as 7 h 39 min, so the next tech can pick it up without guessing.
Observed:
4 h 52 min
